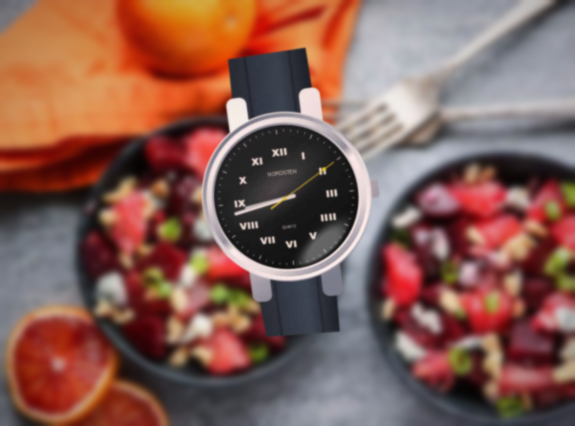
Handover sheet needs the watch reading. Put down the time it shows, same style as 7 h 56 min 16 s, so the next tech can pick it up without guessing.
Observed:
8 h 43 min 10 s
